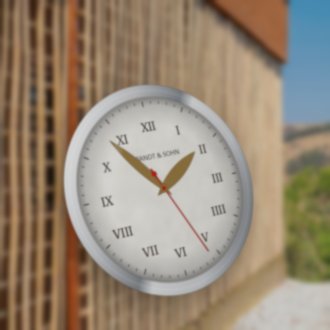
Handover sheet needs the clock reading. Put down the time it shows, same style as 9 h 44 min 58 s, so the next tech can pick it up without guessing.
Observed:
1 h 53 min 26 s
